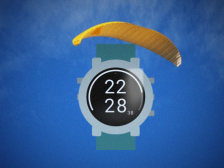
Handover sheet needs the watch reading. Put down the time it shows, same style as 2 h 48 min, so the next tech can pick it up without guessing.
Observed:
22 h 28 min
